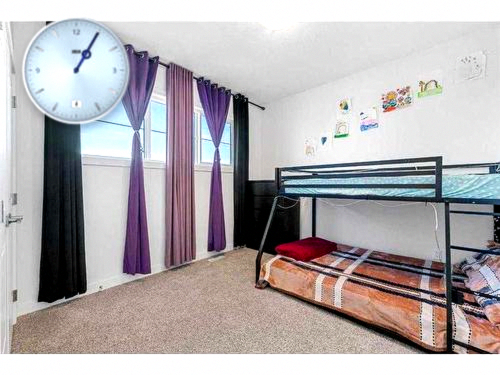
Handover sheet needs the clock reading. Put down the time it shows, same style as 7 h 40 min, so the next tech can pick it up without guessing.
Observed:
1 h 05 min
